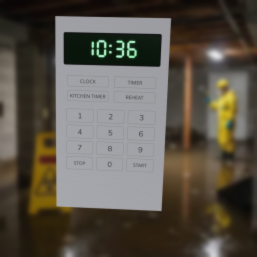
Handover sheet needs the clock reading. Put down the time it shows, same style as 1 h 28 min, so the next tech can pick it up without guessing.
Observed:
10 h 36 min
